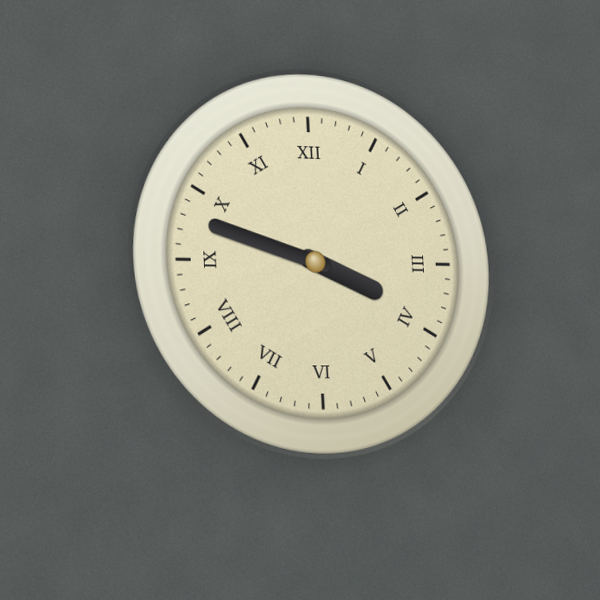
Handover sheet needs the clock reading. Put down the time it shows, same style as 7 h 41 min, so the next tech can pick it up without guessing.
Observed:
3 h 48 min
